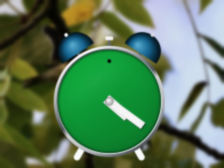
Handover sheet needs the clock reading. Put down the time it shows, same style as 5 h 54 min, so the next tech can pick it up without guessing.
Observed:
4 h 21 min
